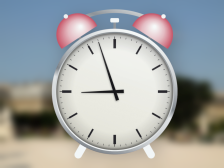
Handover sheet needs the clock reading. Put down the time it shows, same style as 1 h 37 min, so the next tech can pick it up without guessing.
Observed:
8 h 57 min
